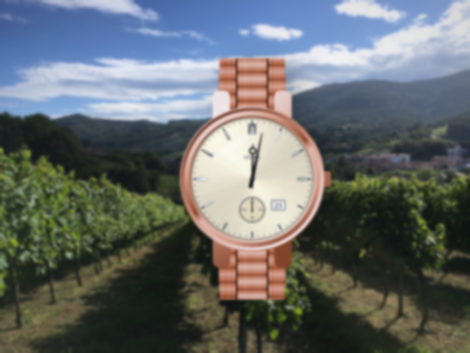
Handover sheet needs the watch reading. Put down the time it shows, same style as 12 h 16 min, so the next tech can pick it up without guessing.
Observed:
12 h 02 min
